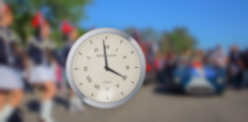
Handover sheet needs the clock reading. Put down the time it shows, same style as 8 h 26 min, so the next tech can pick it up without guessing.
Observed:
3 h 59 min
